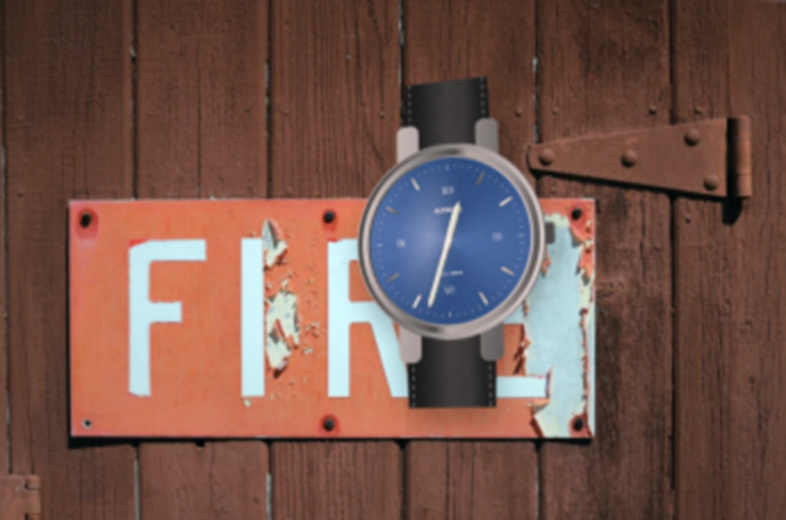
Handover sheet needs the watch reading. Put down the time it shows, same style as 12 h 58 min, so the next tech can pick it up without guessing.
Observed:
12 h 33 min
